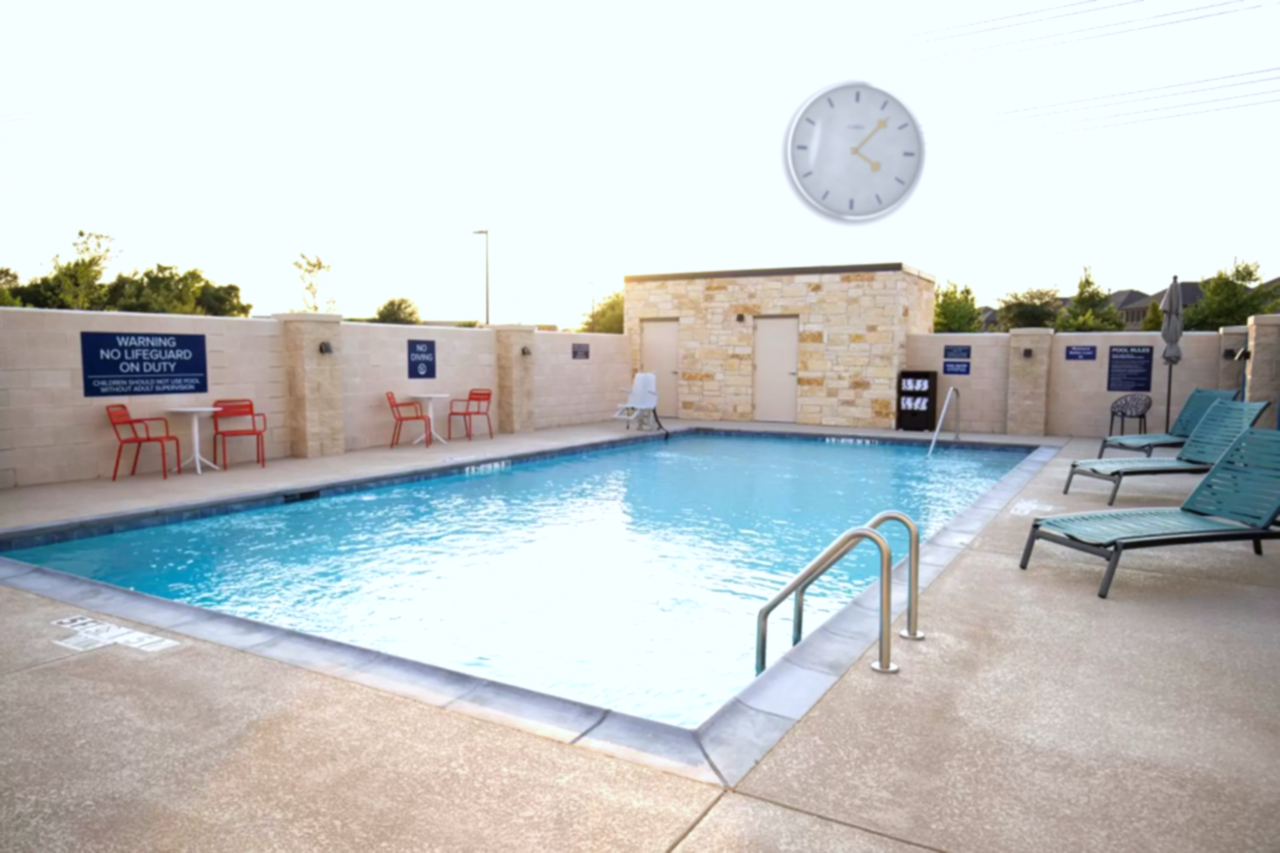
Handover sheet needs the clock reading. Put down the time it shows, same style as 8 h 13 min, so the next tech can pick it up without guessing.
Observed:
4 h 07 min
